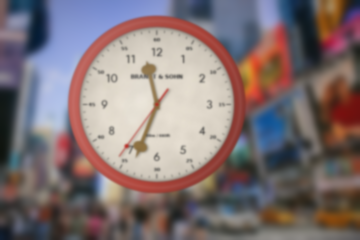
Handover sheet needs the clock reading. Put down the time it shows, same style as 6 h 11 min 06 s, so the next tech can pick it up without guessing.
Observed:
11 h 33 min 36 s
